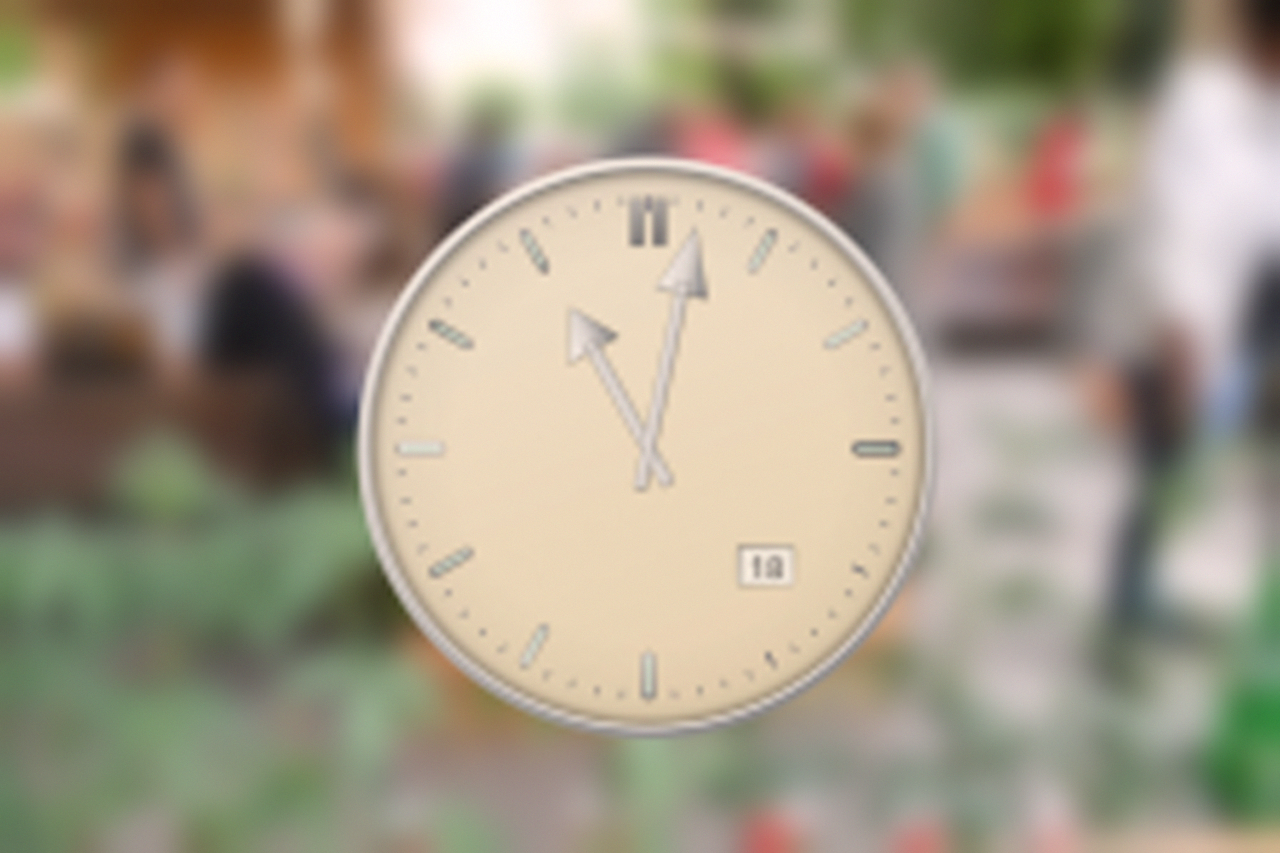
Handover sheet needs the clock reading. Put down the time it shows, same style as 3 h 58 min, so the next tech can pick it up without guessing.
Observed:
11 h 02 min
